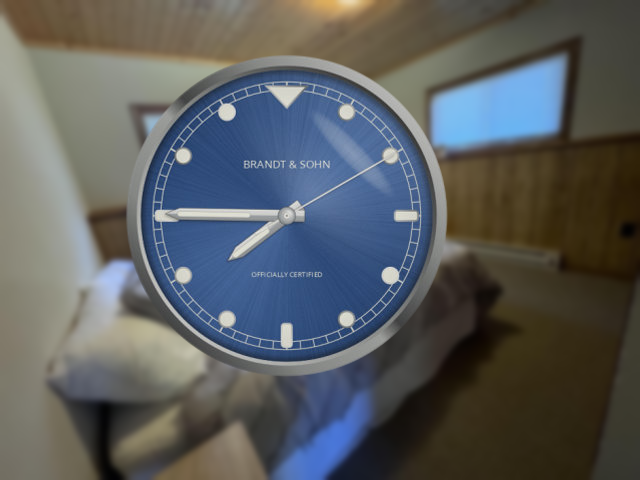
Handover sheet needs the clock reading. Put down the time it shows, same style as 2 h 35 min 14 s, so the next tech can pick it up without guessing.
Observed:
7 h 45 min 10 s
